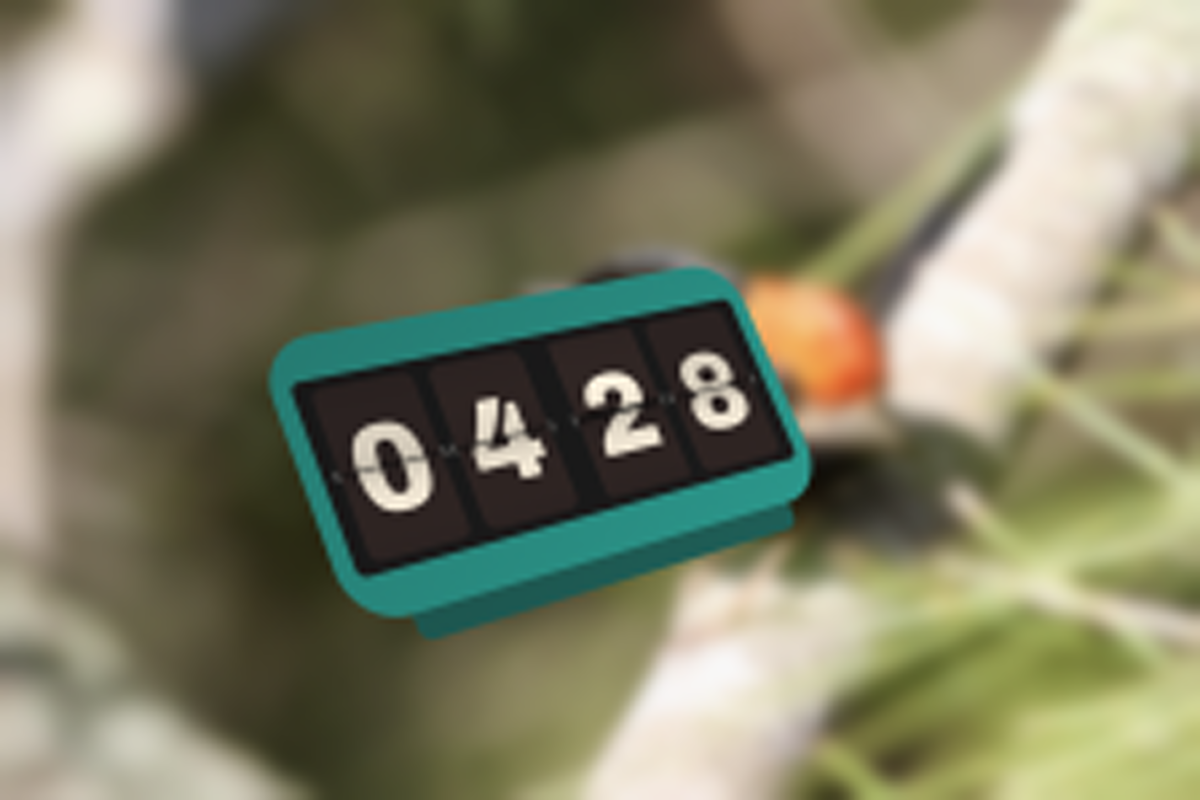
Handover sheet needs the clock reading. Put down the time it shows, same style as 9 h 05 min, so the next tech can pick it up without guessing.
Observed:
4 h 28 min
